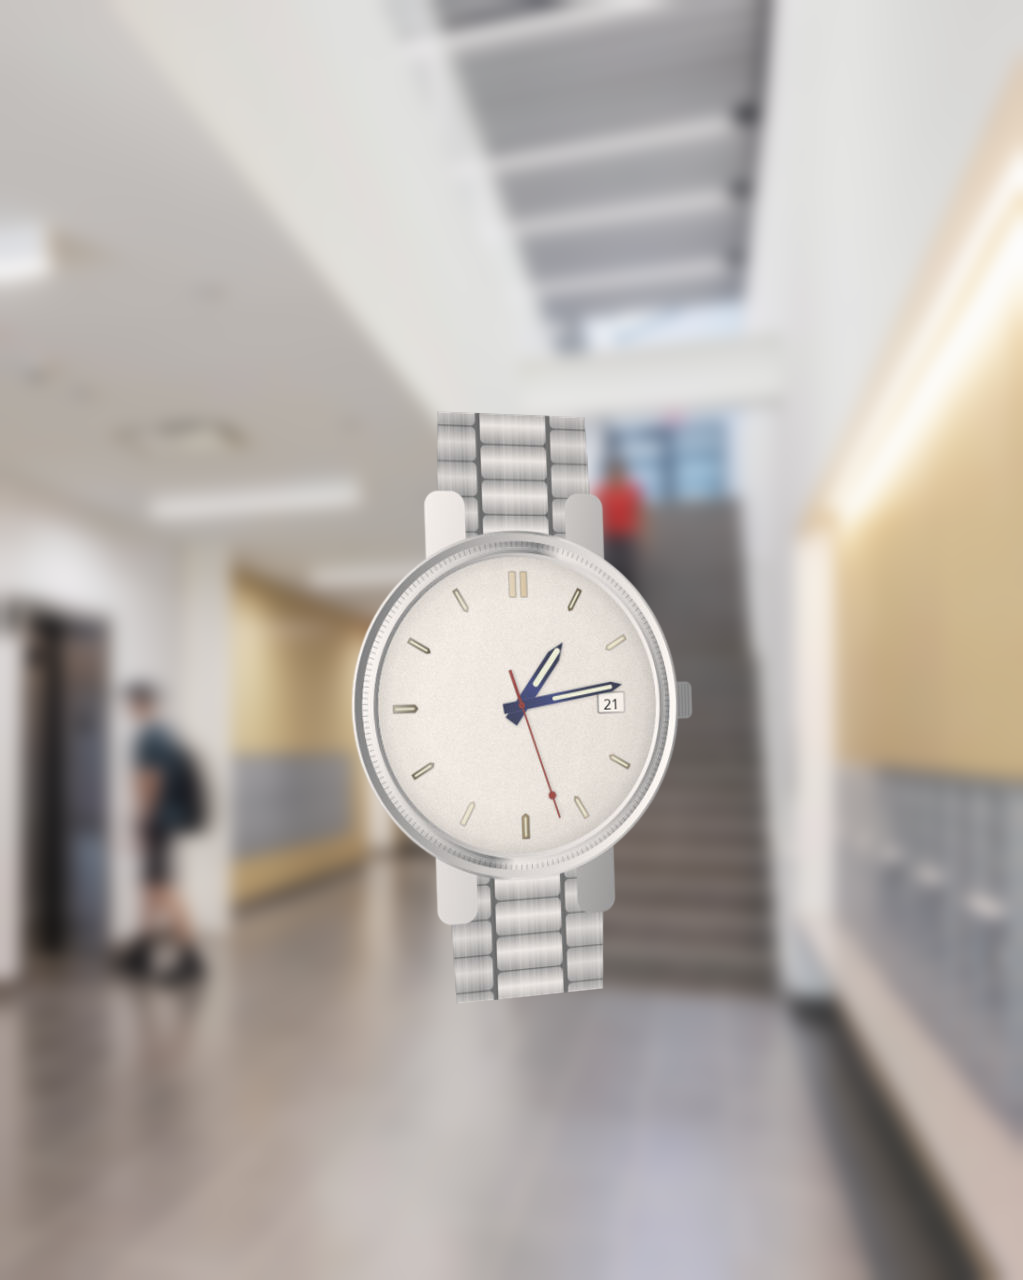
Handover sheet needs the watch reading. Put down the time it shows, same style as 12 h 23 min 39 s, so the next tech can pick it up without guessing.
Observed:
1 h 13 min 27 s
